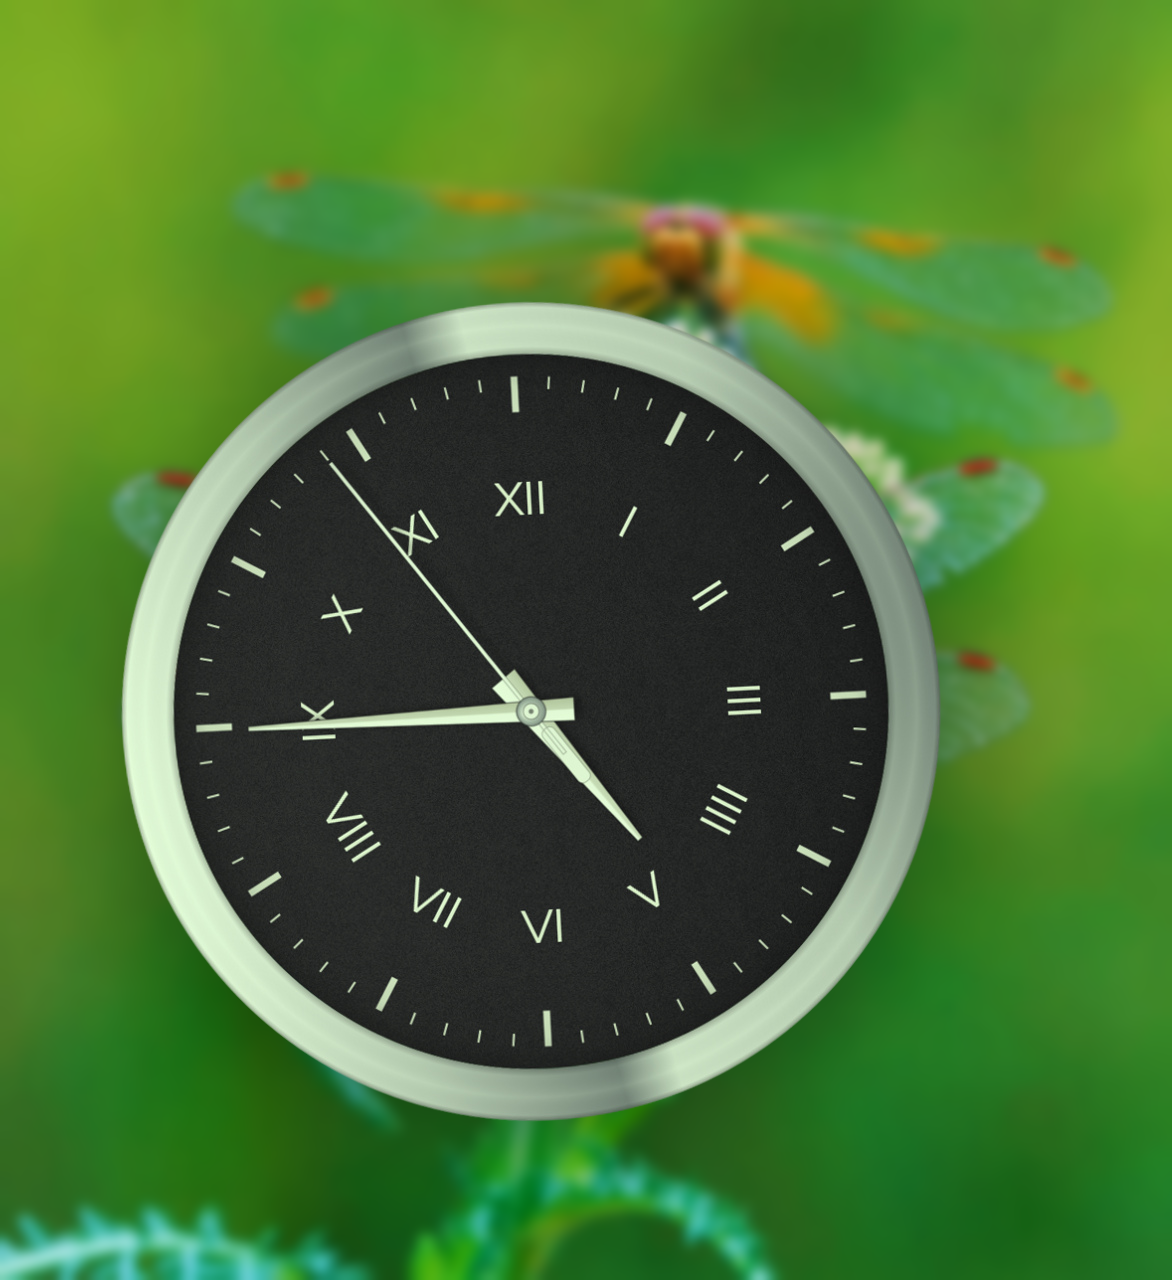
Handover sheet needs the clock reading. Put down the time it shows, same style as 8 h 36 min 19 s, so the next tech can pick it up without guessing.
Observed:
4 h 44 min 54 s
